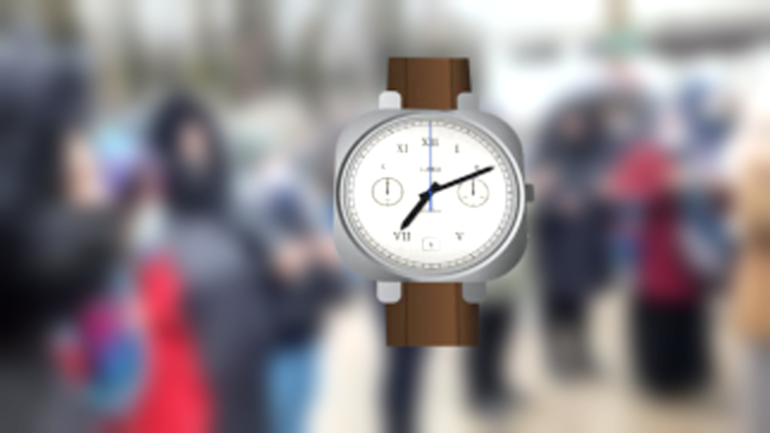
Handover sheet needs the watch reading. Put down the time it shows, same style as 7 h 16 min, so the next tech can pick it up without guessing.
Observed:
7 h 11 min
